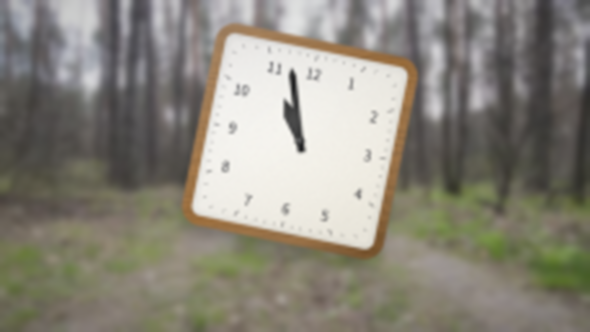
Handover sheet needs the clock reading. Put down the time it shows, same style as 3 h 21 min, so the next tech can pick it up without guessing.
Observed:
10 h 57 min
